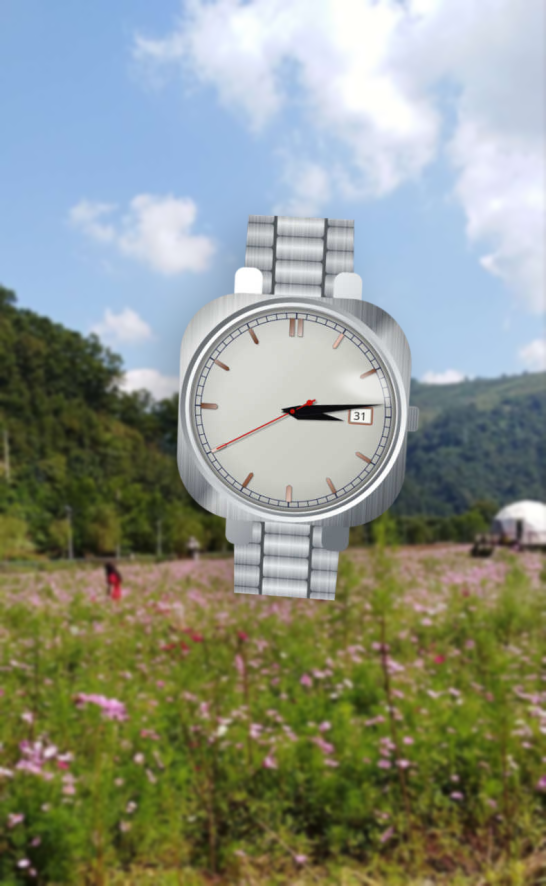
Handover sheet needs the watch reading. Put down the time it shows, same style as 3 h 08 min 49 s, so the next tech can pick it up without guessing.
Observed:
3 h 13 min 40 s
